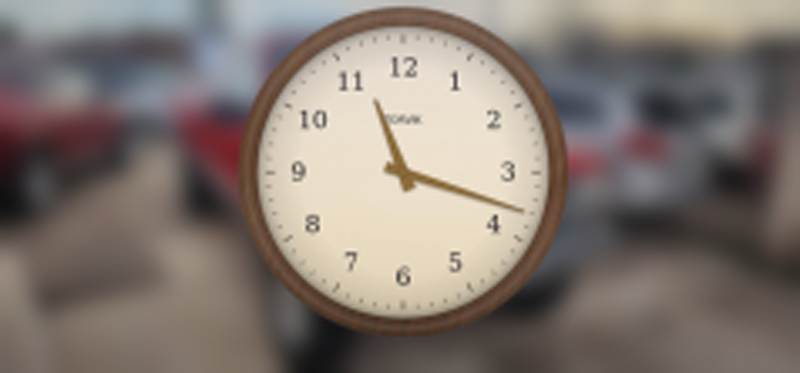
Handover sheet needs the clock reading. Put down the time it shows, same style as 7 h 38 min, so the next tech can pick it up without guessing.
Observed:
11 h 18 min
